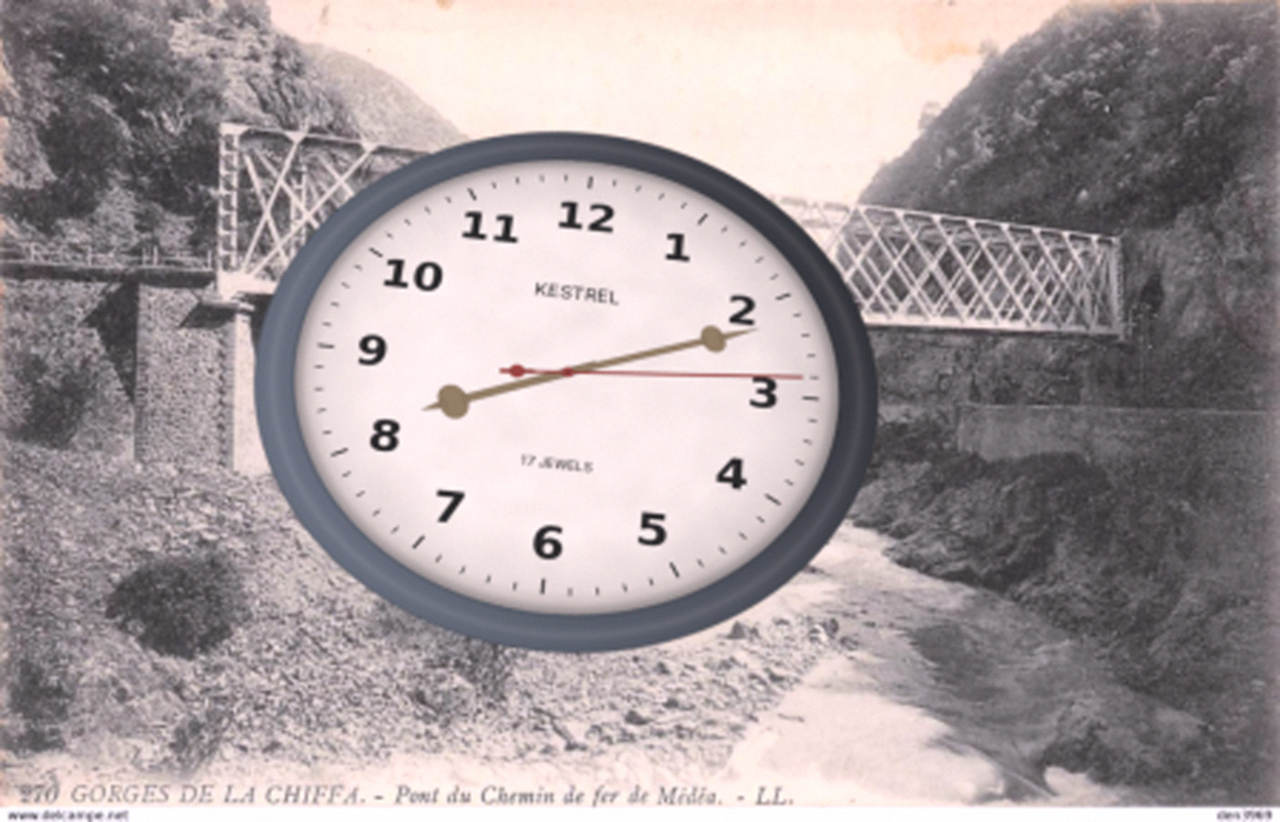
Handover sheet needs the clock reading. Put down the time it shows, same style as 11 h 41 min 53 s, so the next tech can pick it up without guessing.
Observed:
8 h 11 min 14 s
